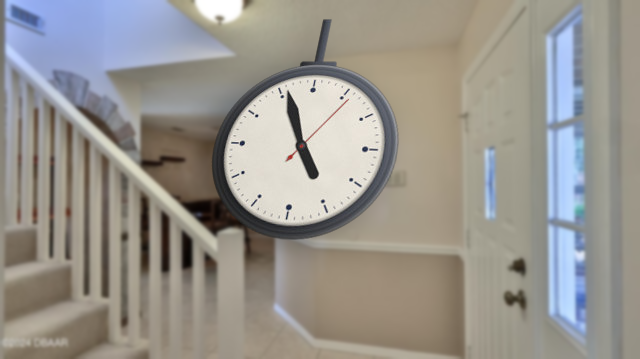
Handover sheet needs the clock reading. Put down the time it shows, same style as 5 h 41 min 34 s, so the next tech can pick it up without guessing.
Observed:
4 h 56 min 06 s
